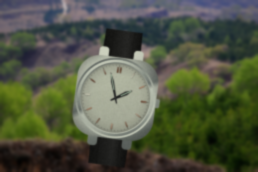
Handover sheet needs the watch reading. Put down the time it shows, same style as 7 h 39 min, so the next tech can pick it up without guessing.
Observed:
1 h 57 min
